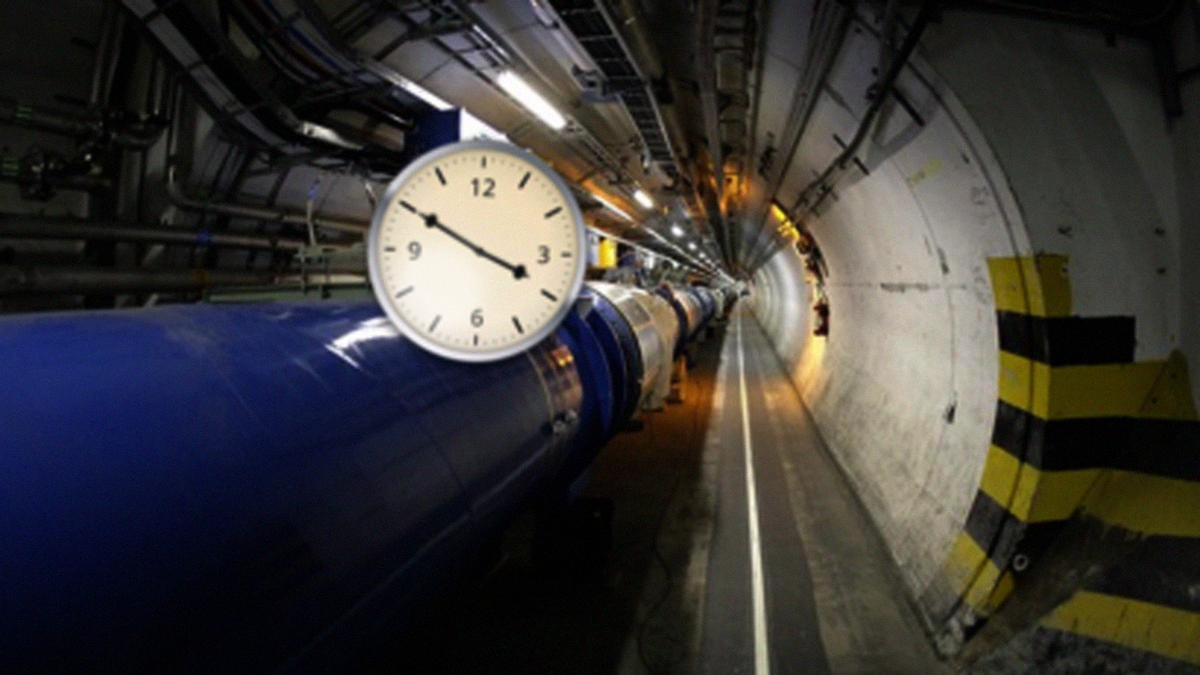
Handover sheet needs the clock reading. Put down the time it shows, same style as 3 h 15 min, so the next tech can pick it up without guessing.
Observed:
3 h 50 min
